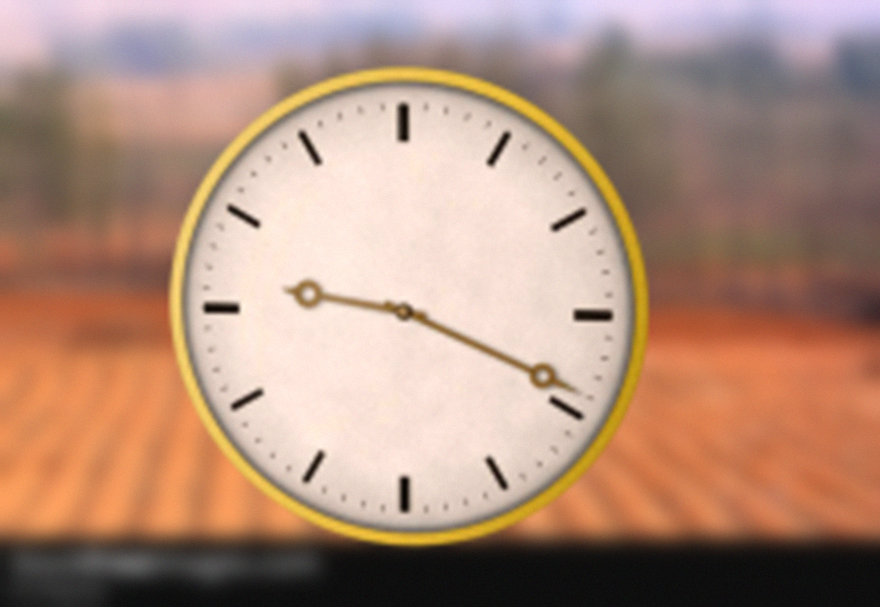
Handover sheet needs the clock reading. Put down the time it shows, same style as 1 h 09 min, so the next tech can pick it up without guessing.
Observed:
9 h 19 min
